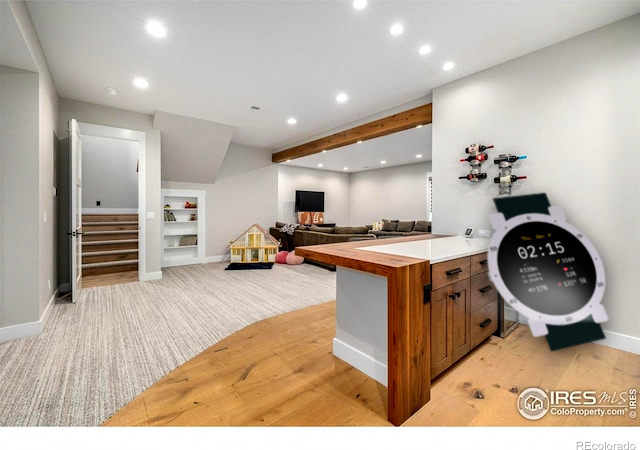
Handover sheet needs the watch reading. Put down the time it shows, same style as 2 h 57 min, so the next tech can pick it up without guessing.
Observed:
2 h 15 min
